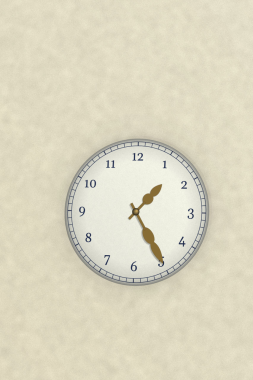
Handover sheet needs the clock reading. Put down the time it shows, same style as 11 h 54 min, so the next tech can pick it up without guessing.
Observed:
1 h 25 min
